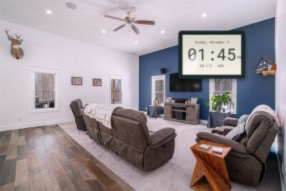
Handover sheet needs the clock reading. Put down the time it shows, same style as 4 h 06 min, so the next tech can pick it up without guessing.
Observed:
1 h 45 min
